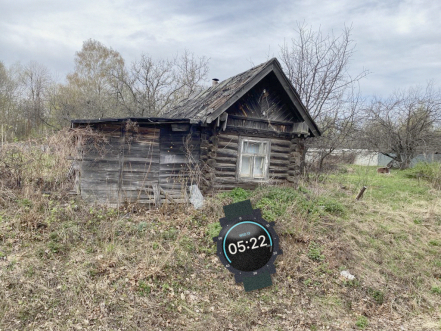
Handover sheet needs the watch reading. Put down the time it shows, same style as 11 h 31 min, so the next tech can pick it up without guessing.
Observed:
5 h 22 min
